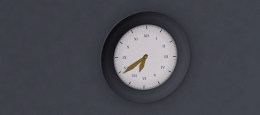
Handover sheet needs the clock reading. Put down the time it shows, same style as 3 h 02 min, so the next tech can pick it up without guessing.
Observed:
6 h 39 min
